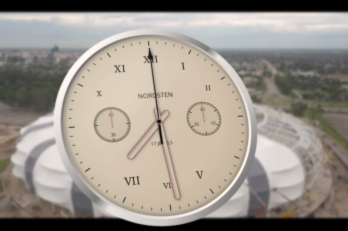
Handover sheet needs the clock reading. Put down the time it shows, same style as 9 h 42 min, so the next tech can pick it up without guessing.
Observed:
7 h 29 min
